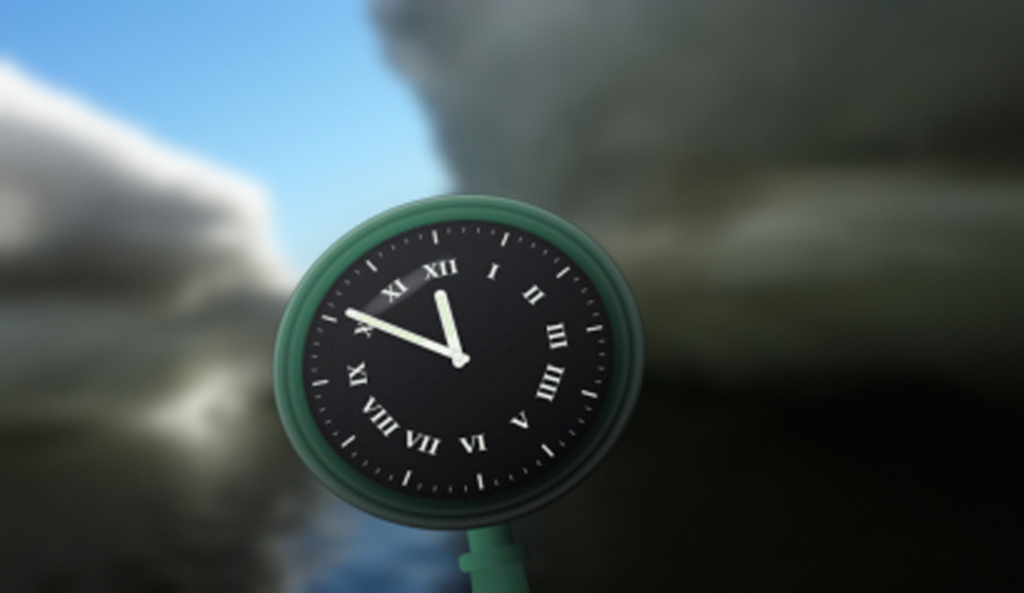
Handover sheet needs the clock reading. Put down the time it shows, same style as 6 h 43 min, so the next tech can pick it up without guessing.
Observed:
11 h 51 min
